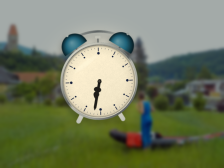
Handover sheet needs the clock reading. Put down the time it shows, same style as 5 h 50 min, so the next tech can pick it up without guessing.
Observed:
6 h 32 min
